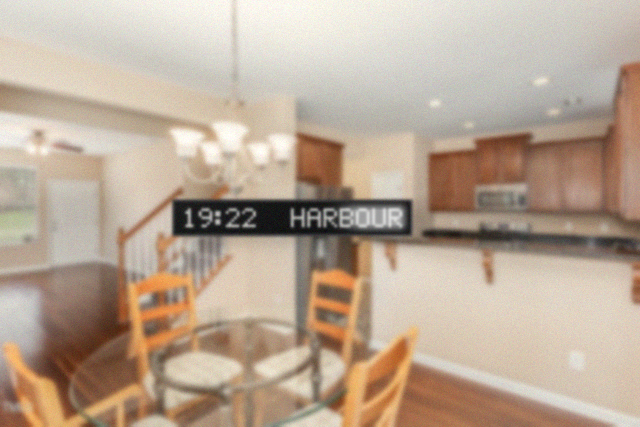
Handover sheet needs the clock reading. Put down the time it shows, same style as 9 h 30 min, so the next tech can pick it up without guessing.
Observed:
19 h 22 min
